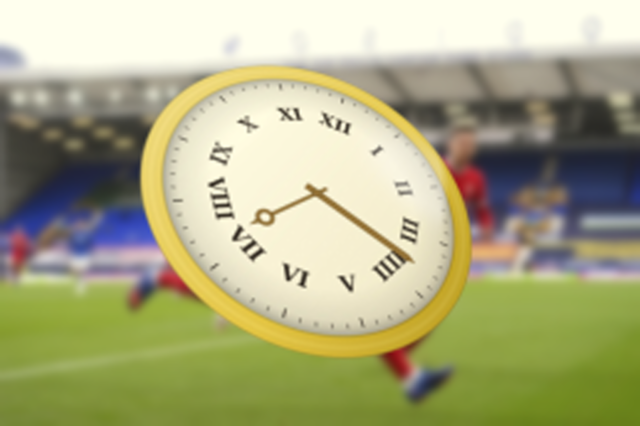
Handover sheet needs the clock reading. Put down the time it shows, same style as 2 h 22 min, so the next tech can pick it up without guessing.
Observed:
7 h 18 min
